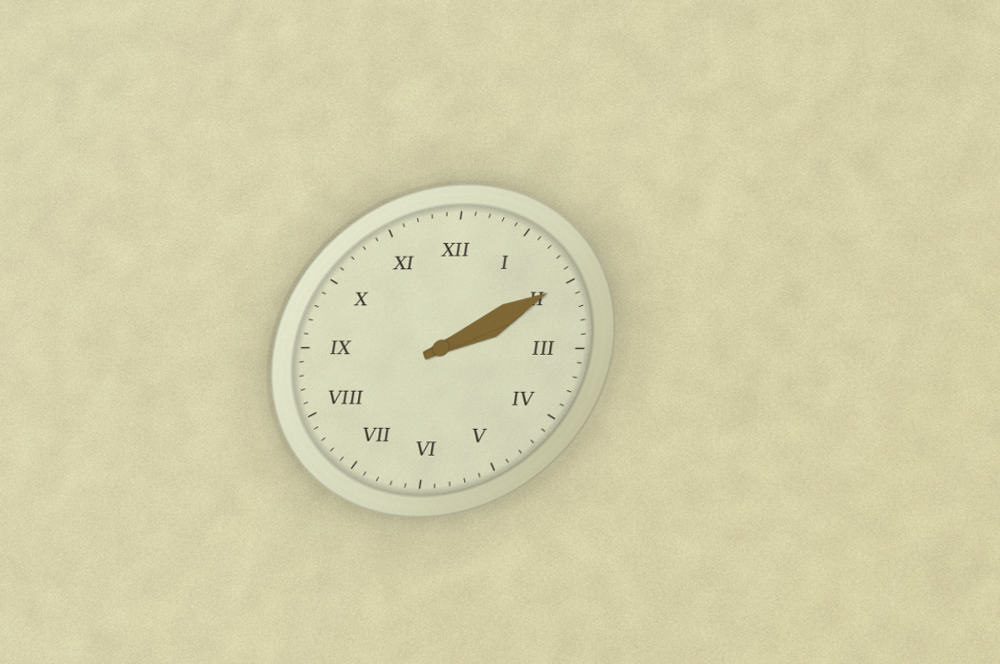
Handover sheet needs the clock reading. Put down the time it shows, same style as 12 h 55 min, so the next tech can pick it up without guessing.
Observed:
2 h 10 min
